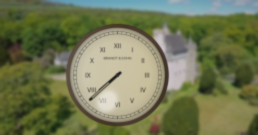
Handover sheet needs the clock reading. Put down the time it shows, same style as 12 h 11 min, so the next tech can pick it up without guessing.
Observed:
7 h 38 min
